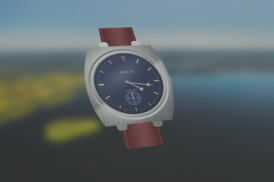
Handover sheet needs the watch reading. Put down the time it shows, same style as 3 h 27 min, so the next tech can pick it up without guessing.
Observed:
4 h 17 min
